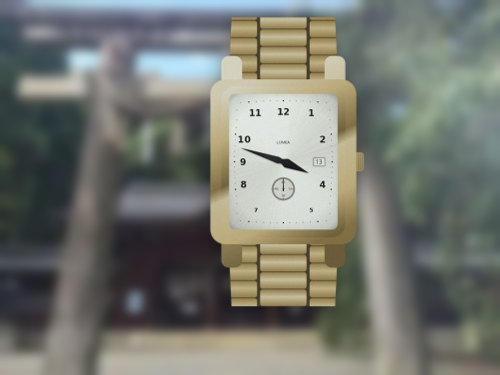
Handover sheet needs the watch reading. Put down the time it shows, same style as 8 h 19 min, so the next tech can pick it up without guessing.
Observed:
3 h 48 min
